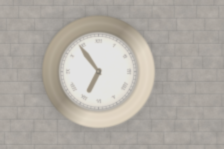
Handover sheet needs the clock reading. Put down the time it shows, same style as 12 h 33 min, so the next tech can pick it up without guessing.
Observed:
6 h 54 min
